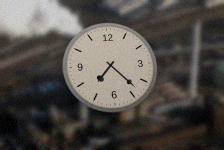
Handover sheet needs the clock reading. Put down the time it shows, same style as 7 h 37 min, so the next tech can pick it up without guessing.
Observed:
7 h 23 min
